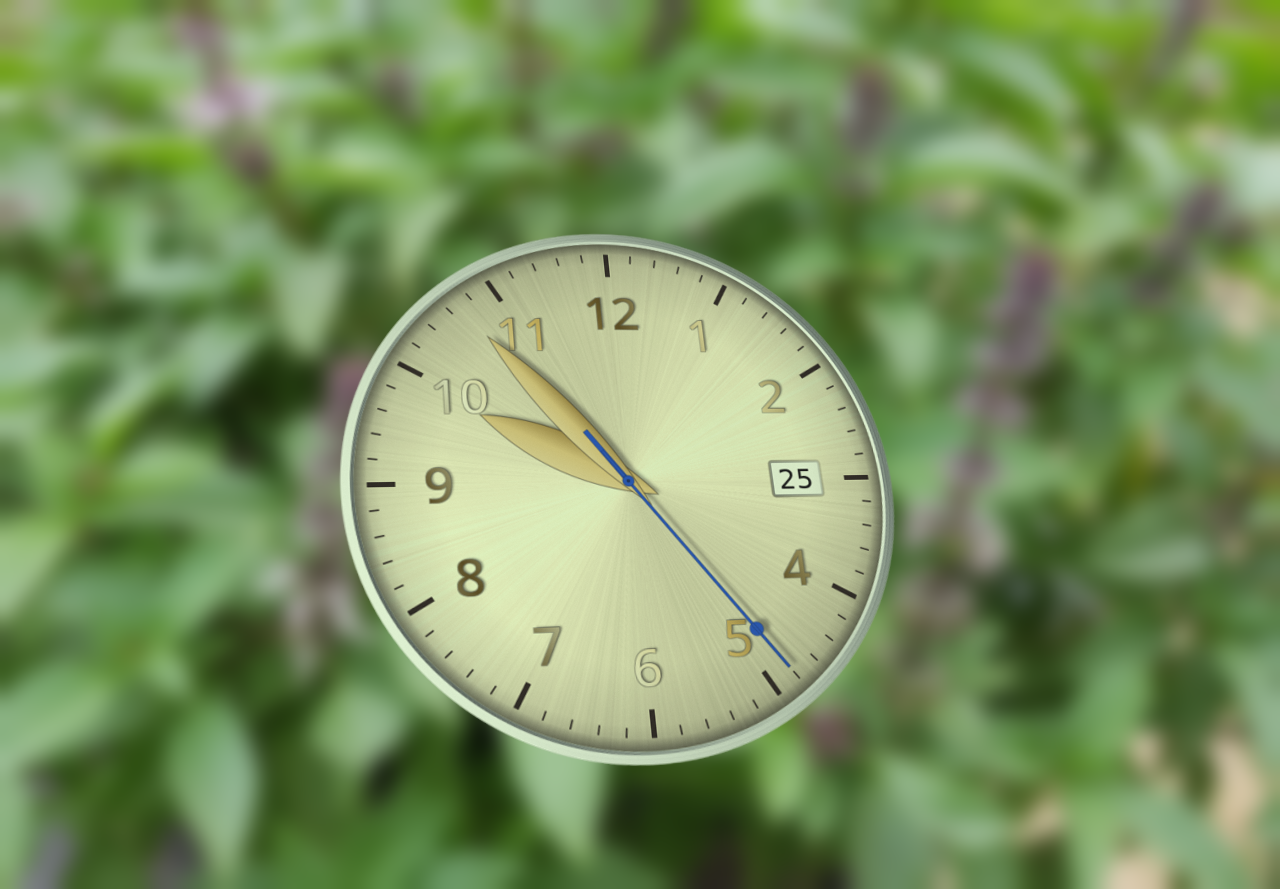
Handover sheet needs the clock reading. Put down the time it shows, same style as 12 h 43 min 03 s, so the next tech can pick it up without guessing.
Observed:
9 h 53 min 24 s
